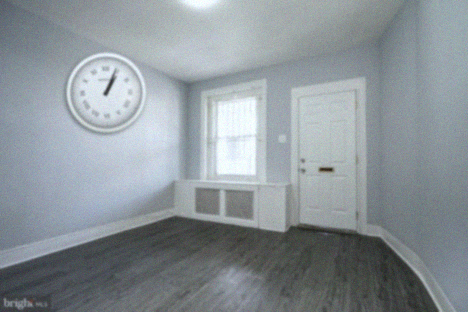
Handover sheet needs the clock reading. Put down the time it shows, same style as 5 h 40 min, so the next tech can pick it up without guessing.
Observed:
1 h 04 min
